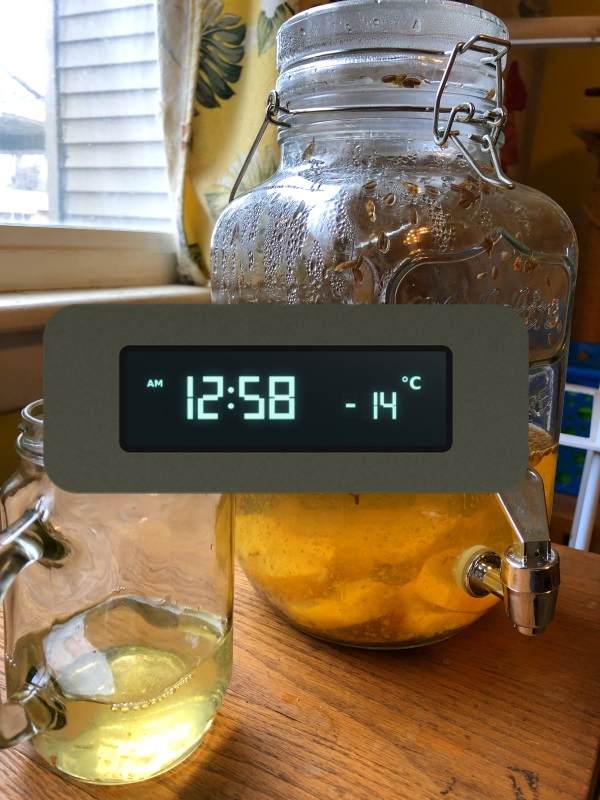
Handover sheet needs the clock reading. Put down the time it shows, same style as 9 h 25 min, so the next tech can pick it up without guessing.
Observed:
12 h 58 min
